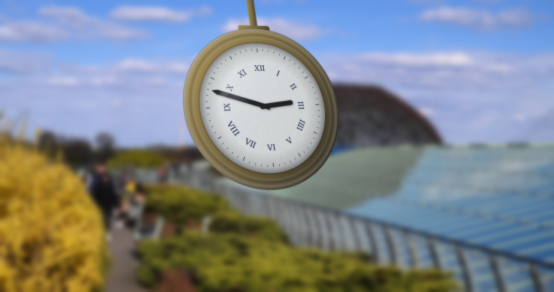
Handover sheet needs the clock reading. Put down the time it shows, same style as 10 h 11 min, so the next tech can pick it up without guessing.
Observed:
2 h 48 min
